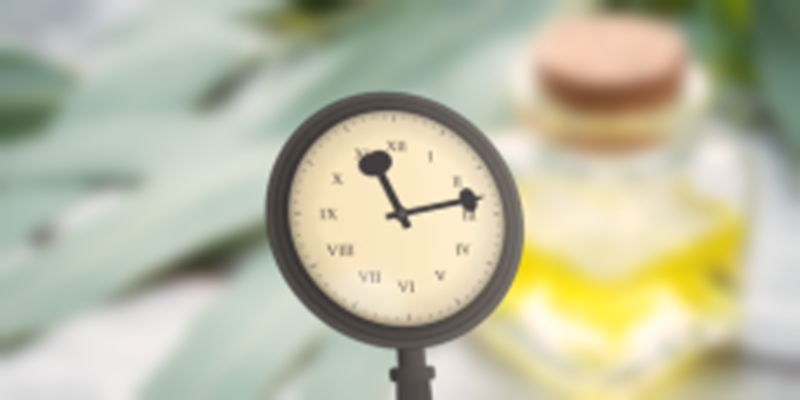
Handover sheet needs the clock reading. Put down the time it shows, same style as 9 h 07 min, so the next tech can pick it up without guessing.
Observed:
11 h 13 min
